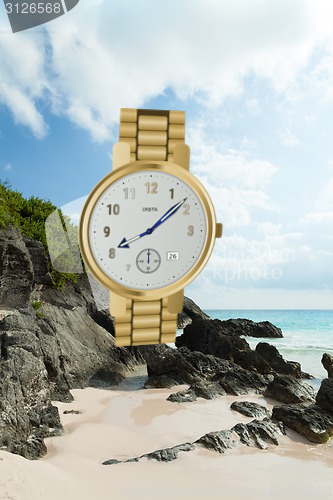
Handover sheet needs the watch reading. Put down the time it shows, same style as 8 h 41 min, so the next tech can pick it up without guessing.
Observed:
8 h 08 min
